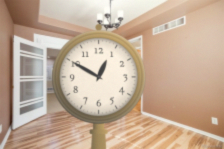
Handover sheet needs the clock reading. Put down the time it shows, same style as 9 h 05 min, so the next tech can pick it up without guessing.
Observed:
12 h 50 min
